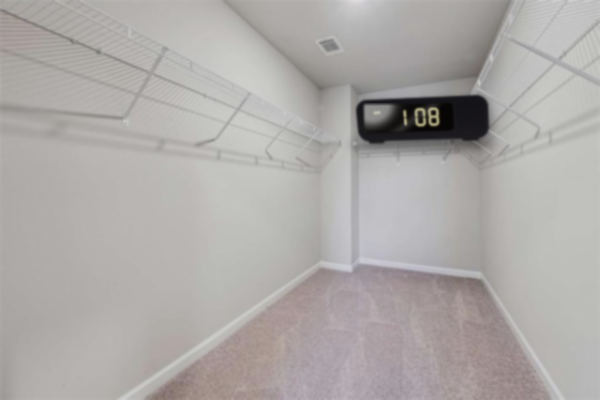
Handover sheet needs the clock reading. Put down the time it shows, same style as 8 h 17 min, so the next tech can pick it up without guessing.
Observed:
1 h 08 min
